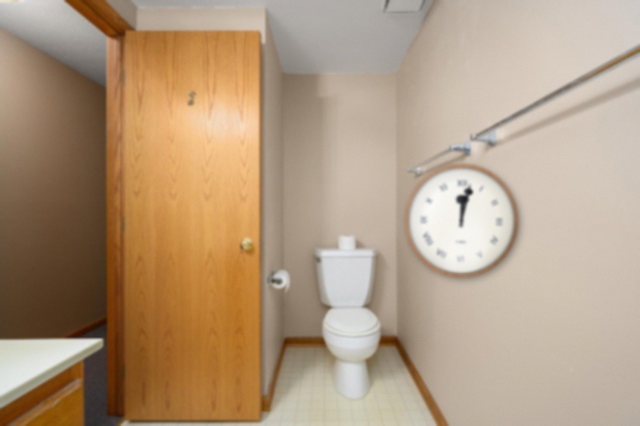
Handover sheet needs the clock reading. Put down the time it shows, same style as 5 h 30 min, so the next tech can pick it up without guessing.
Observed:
12 h 02 min
